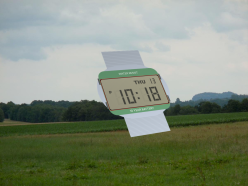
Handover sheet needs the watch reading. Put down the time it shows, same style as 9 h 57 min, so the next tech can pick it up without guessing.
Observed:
10 h 18 min
